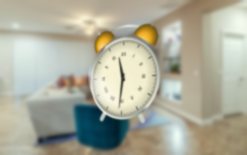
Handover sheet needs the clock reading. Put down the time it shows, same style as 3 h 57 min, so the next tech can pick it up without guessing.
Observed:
11 h 31 min
